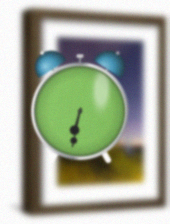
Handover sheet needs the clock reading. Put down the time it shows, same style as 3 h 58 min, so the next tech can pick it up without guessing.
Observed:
6 h 32 min
